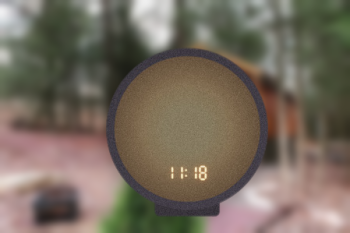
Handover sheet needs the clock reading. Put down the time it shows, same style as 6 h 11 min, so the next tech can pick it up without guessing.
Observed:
11 h 18 min
